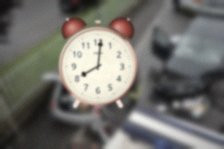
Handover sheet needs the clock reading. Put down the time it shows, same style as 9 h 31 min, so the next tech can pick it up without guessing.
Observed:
8 h 01 min
